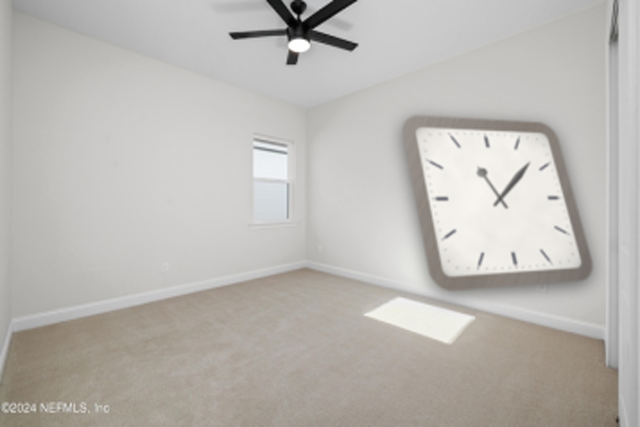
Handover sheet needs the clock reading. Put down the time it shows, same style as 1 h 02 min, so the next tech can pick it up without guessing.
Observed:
11 h 08 min
